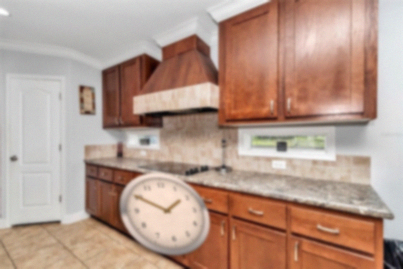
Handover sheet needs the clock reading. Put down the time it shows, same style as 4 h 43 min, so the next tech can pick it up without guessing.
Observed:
1 h 50 min
